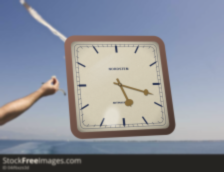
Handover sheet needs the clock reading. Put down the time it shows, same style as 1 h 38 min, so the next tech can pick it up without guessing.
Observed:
5 h 18 min
